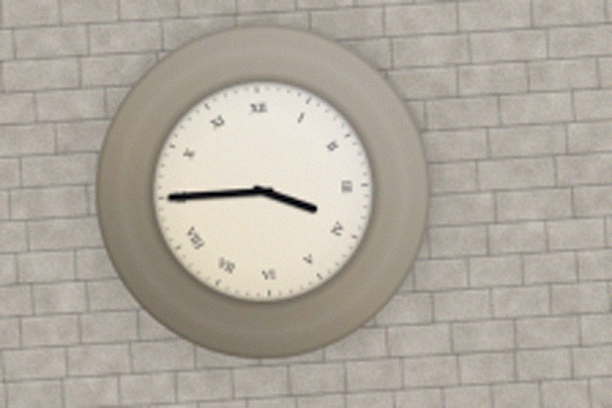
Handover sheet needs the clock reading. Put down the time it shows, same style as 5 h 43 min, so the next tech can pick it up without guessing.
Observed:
3 h 45 min
